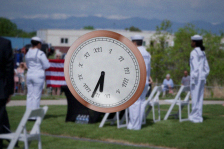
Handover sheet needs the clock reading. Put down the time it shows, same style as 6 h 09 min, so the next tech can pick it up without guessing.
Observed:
6 h 36 min
